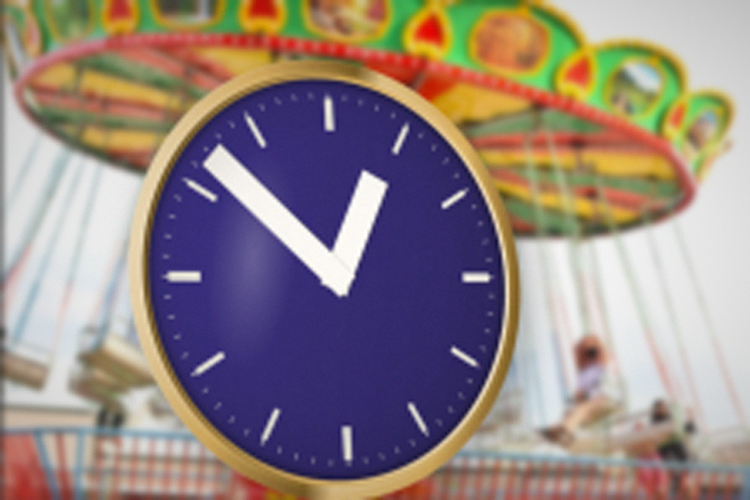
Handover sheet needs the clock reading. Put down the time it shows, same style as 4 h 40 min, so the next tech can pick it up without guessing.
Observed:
12 h 52 min
